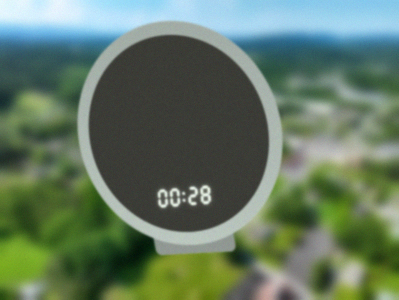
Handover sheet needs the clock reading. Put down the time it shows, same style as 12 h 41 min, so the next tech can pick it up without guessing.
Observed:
0 h 28 min
